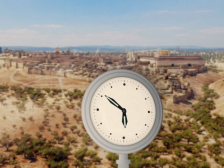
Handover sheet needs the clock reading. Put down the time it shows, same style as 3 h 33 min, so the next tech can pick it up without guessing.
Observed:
5 h 51 min
